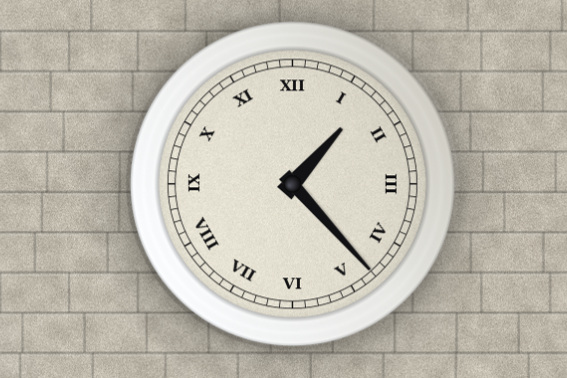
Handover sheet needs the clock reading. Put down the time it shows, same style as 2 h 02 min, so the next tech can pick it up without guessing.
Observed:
1 h 23 min
